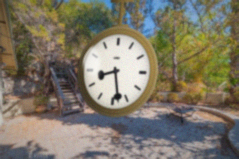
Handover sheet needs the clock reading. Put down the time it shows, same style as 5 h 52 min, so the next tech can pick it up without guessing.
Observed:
8 h 28 min
